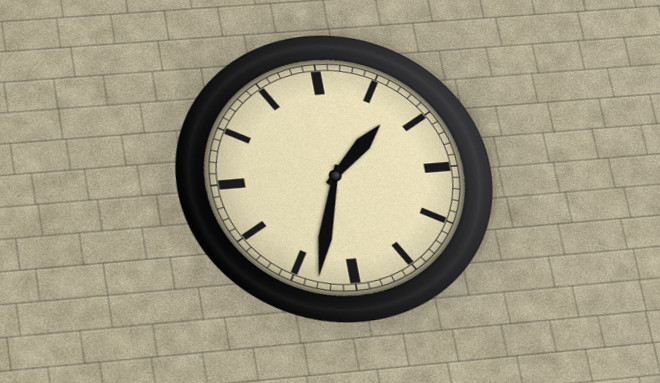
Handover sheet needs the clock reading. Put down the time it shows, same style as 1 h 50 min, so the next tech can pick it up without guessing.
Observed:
1 h 33 min
